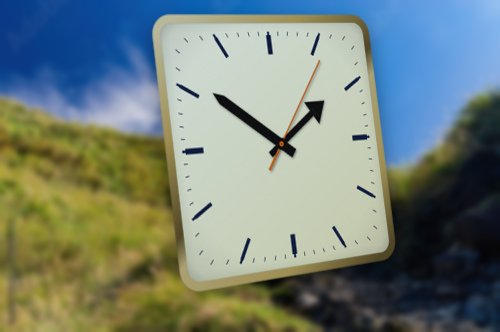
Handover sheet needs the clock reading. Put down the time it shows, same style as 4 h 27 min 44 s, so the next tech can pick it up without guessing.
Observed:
1 h 51 min 06 s
